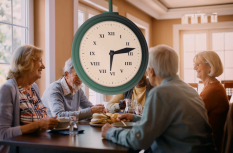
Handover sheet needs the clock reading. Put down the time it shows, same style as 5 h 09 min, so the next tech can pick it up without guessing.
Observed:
6 h 13 min
